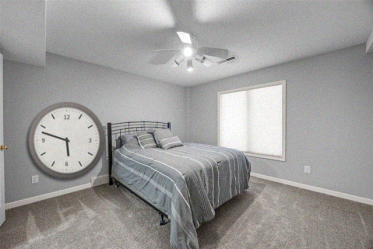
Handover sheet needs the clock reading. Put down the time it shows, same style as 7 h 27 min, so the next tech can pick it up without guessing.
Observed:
5 h 48 min
